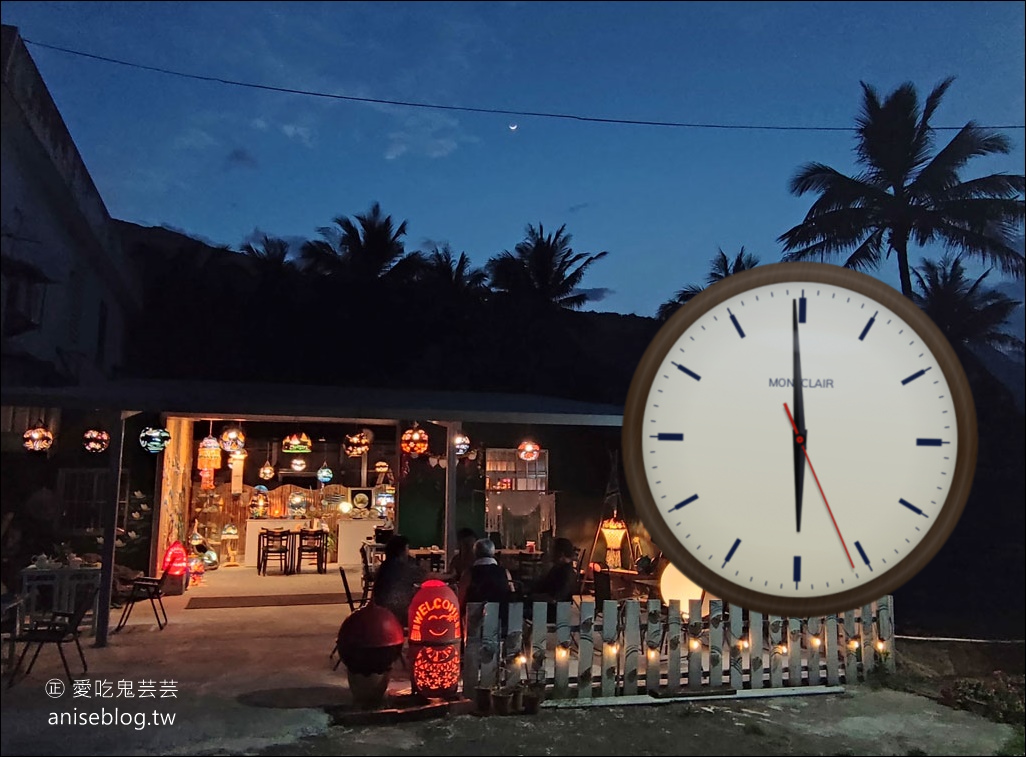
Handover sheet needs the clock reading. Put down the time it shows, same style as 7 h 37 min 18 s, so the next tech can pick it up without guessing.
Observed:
5 h 59 min 26 s
